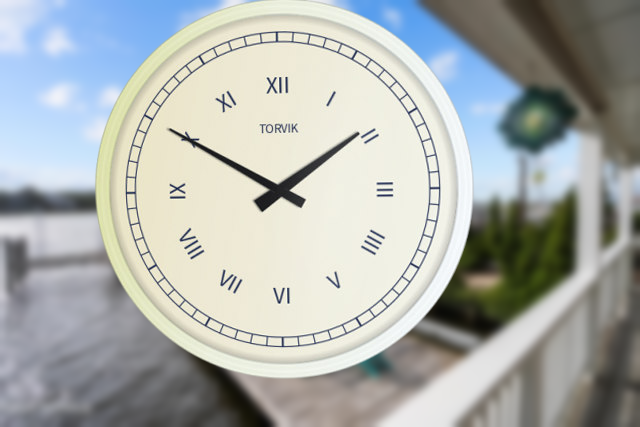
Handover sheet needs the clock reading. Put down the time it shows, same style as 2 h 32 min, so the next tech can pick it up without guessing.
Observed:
1 h 50 min
